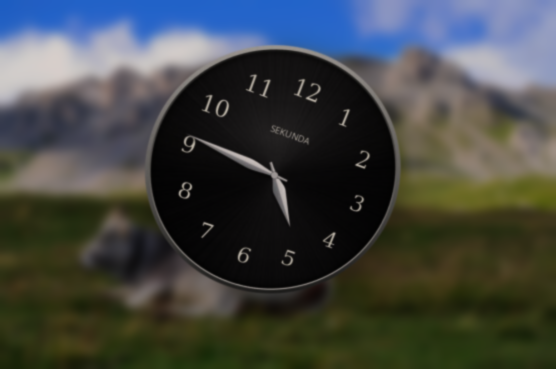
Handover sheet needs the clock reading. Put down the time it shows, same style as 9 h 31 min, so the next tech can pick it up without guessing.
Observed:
4 h 46 min
